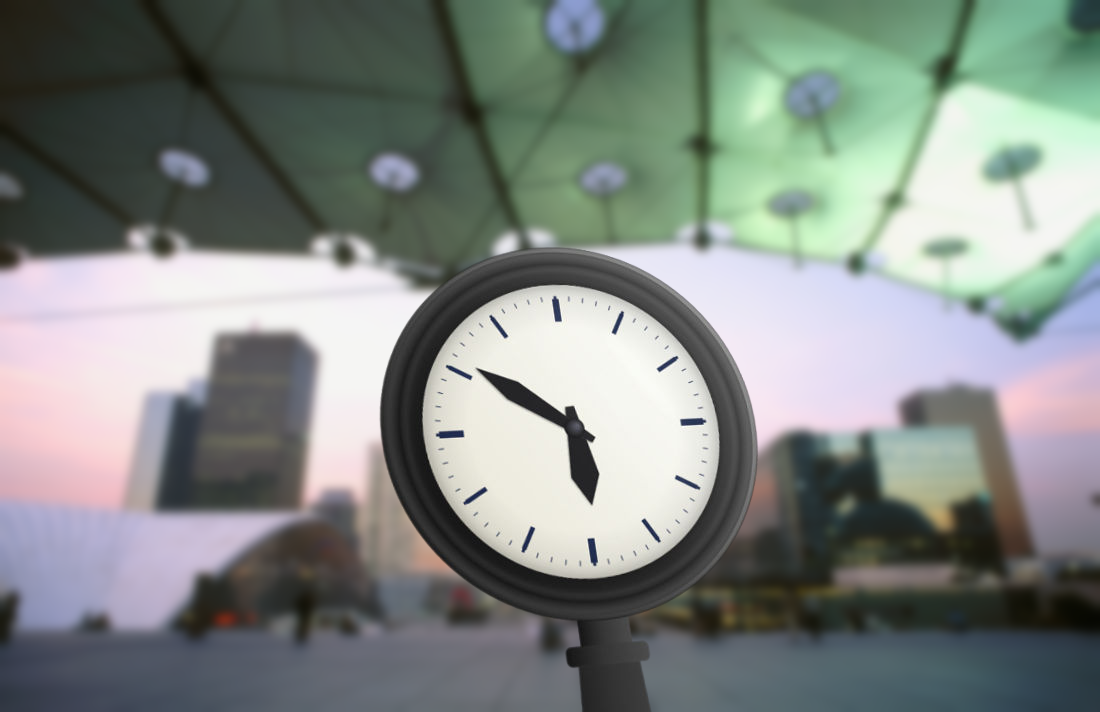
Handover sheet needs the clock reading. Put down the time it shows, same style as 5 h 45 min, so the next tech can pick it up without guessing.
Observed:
5 h 51 min
